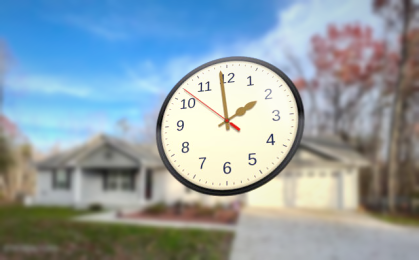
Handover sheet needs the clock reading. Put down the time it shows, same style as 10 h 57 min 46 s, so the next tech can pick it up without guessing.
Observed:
1 h 58 min 52 s
